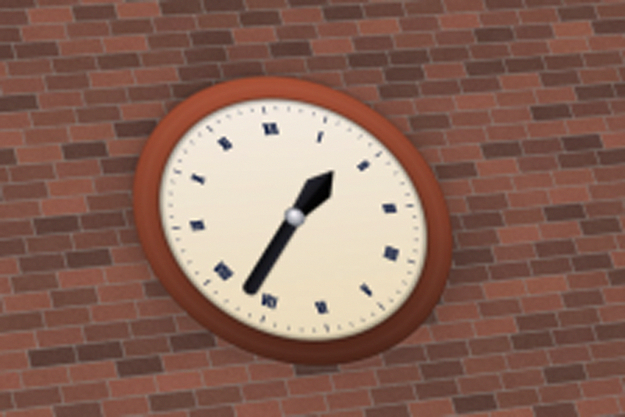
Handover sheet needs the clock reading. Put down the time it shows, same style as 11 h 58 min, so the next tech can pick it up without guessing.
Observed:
1 h 37 min
